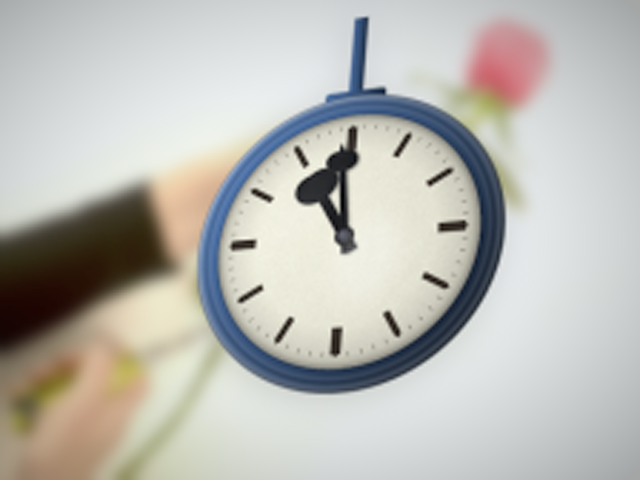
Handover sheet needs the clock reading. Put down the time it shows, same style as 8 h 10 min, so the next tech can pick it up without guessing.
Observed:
10 h 59 min
